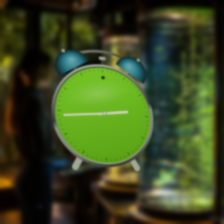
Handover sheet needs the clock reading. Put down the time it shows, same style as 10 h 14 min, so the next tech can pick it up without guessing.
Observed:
2 h 44 min
